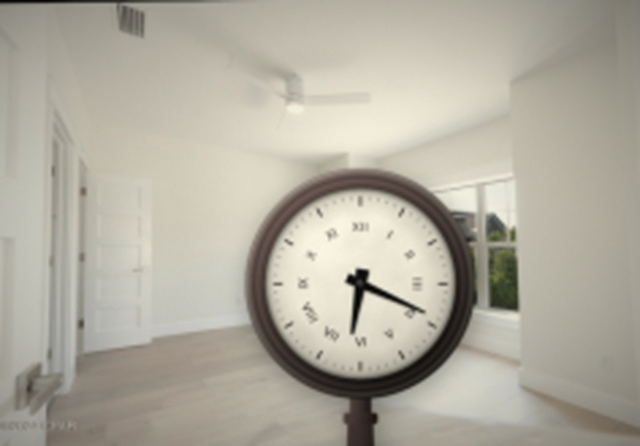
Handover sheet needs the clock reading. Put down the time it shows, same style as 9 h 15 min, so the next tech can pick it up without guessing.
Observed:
6 h 19 min
